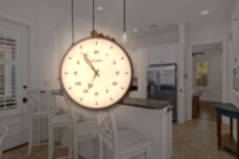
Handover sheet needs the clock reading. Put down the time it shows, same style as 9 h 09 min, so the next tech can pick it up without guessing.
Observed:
6 h 54 min
